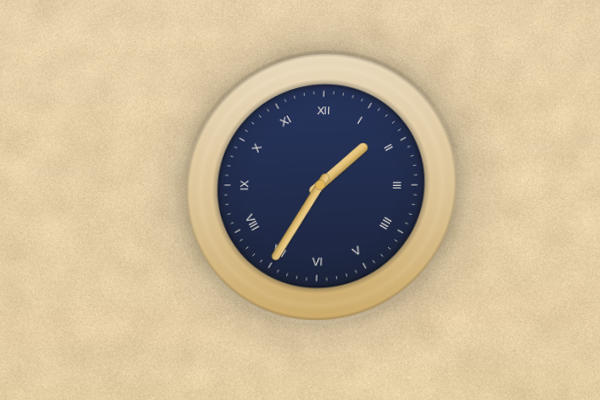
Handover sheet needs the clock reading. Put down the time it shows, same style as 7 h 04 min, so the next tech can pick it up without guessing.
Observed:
1 h 35 min
